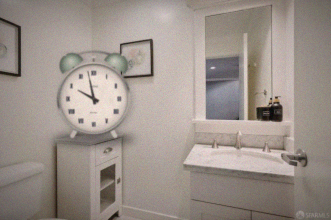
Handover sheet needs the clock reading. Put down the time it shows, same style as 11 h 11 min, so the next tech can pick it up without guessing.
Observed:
9 h 58 min
